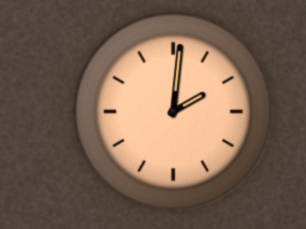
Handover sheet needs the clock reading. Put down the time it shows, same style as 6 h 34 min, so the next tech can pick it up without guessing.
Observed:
2 h 01 min
